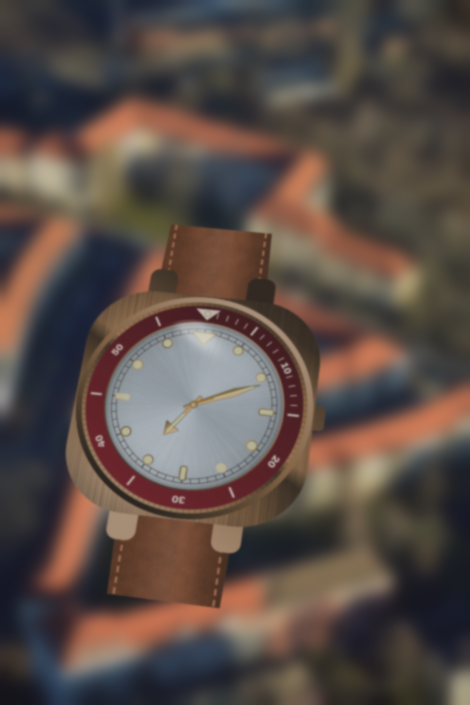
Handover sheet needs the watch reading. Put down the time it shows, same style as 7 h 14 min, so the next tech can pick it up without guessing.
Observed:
7 h 11 min
